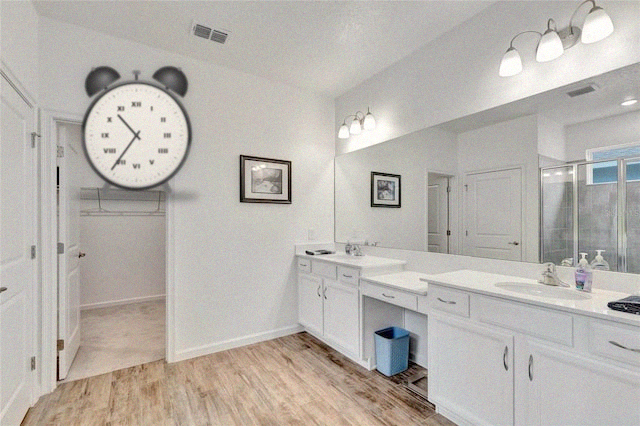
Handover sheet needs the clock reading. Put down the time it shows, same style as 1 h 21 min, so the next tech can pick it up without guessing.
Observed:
10 h 36 min
